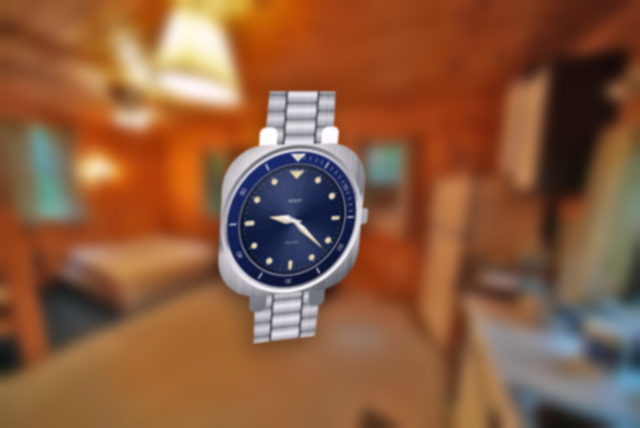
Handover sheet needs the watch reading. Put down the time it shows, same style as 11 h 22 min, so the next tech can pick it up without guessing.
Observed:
9 h 22 min
